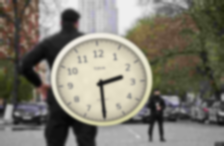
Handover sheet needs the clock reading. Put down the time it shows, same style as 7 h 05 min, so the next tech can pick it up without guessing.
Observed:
2 h 30 min
